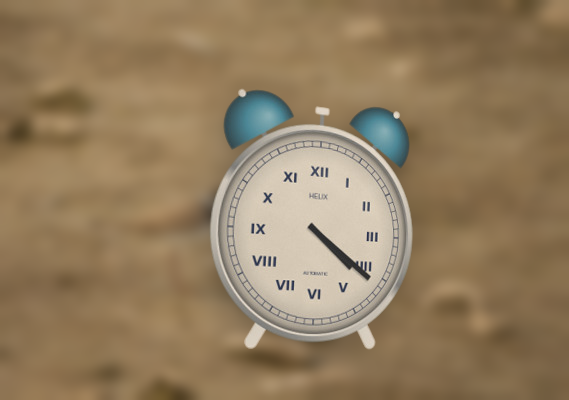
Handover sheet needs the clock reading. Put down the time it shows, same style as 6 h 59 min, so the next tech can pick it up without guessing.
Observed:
4 h 21 min
